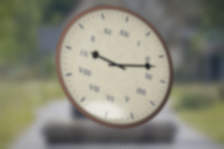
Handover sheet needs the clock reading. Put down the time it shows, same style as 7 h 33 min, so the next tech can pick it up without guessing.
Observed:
9 h 12 min
